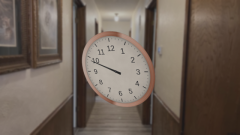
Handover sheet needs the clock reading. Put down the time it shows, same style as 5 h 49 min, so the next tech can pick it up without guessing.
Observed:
9 h 49 min
